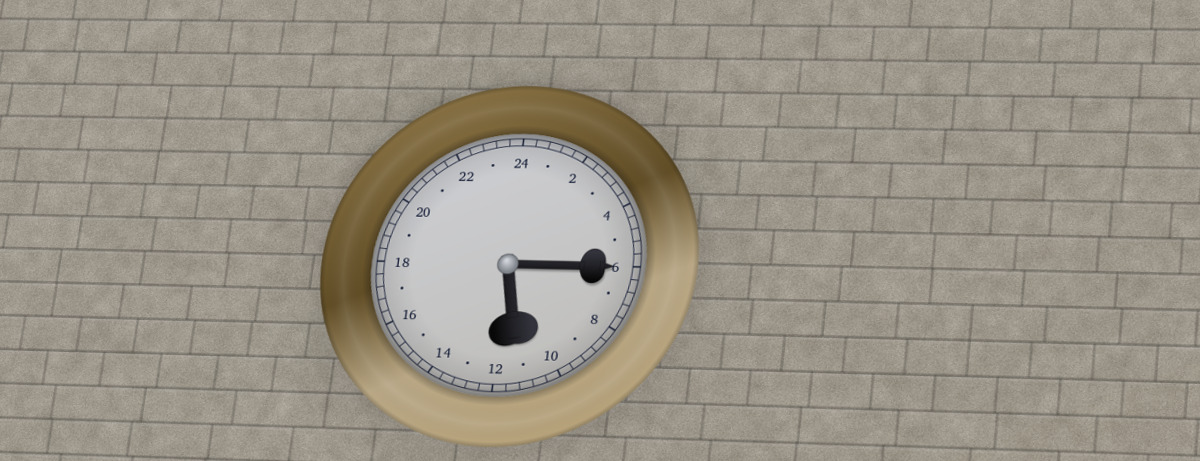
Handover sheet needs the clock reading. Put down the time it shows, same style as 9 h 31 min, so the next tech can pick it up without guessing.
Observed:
11 h 15 min
